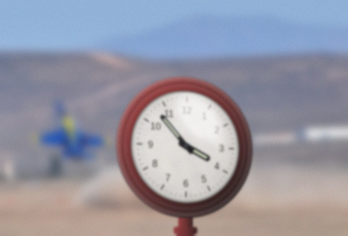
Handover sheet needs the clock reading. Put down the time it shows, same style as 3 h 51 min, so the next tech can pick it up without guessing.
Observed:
3 h 53 min
